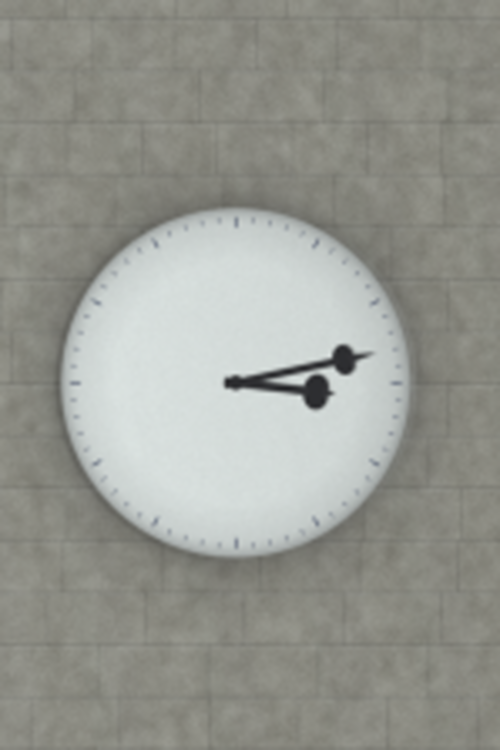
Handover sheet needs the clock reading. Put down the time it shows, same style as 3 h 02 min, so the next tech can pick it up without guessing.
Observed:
3 h 13 min
